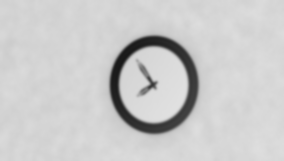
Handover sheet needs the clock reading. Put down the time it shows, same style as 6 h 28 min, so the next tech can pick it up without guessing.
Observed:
7 h 54 min
